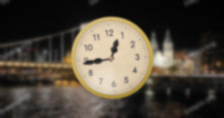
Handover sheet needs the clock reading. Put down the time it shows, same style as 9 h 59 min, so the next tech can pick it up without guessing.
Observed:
12 h 44 min
